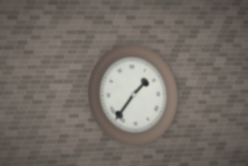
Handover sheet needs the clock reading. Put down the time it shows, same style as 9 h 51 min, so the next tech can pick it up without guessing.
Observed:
1 h 37 min
